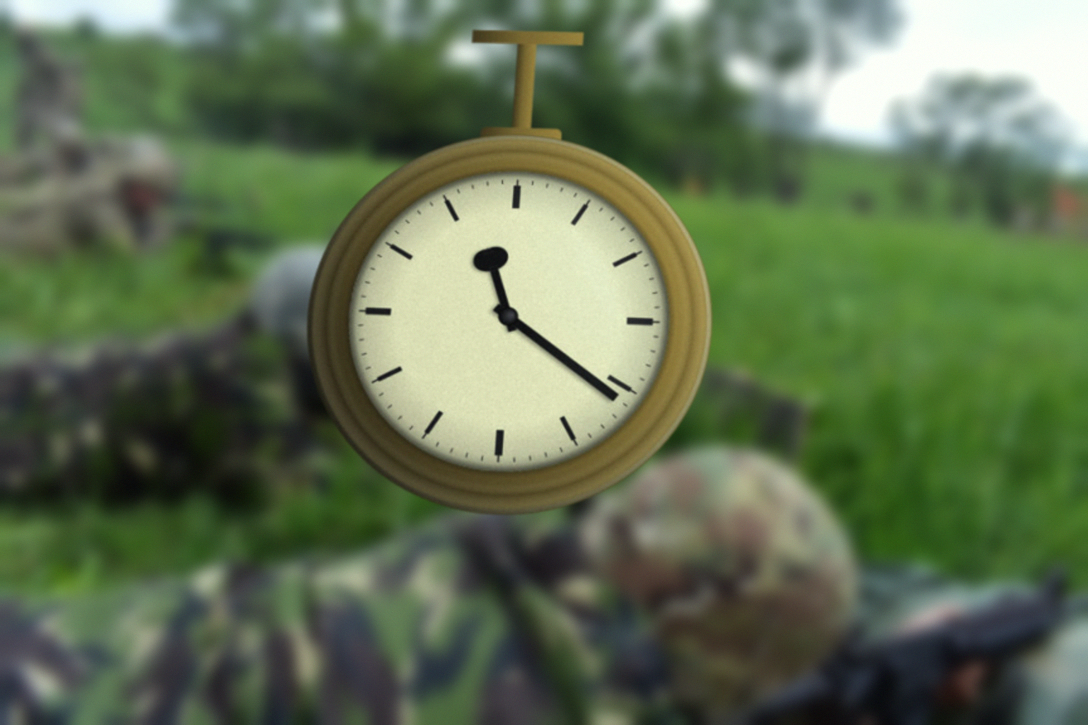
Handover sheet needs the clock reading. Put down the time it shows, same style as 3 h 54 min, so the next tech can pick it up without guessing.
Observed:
11 h 21 min
